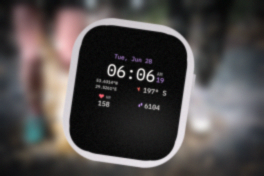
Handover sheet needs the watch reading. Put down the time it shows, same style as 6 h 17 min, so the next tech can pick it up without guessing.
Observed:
6 h 06 min
